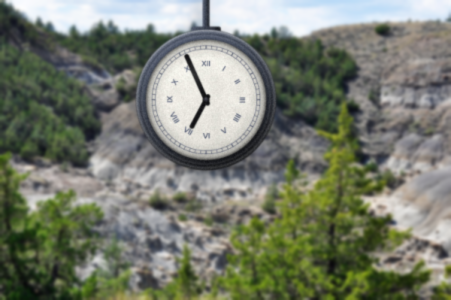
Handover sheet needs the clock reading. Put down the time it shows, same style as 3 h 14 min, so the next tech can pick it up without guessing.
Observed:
6 h 56 min
